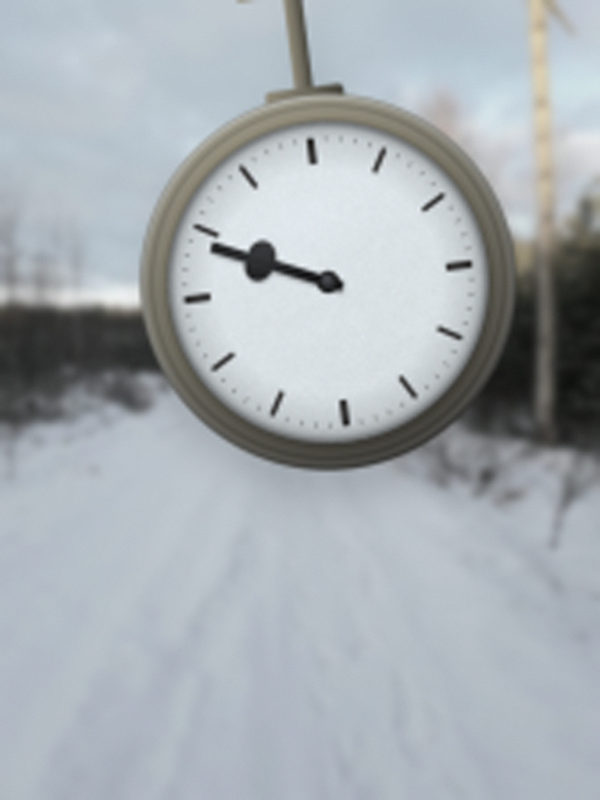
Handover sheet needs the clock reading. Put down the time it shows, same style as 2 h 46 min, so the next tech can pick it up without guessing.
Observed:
9 h 49 min
